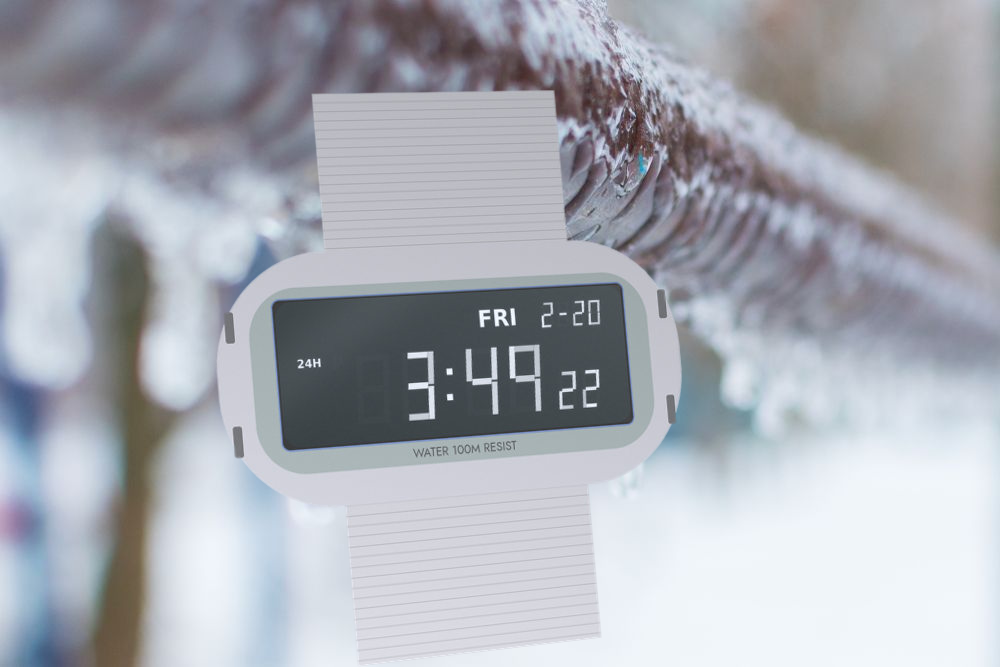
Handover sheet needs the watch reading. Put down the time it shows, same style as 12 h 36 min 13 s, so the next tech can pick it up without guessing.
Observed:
3 h 49 min 22 s
